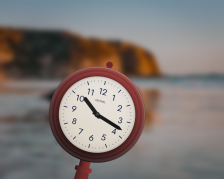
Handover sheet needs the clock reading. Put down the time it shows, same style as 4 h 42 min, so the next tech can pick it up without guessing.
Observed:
10 h 18 min
